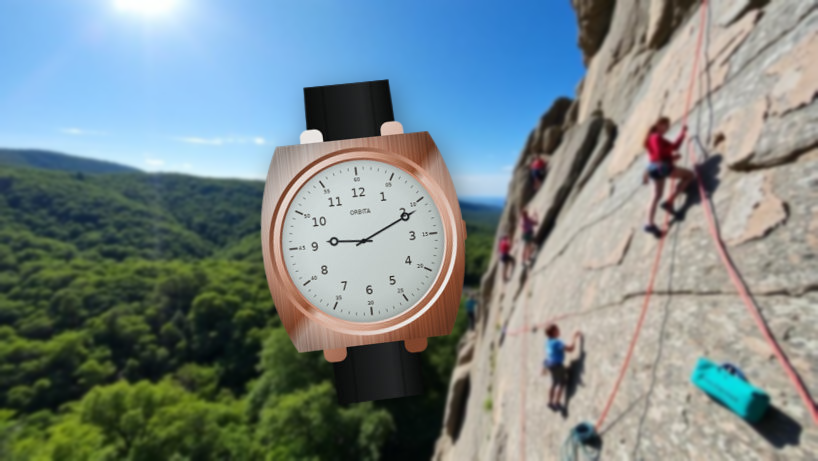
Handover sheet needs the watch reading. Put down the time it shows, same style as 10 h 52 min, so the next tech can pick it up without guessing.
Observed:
9 h 11 min
